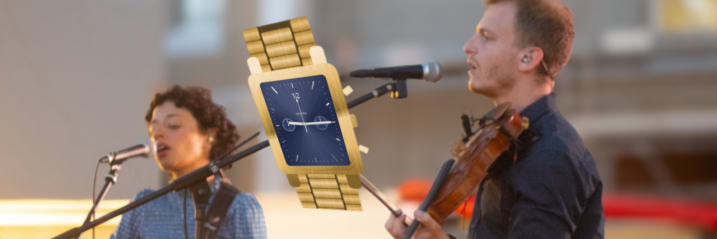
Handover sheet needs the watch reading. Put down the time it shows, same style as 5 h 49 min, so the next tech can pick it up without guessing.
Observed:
9 h 15 min
